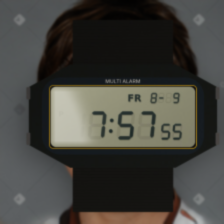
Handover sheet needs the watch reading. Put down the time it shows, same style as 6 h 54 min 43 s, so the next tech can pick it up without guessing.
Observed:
7 h 57 min 55 s
